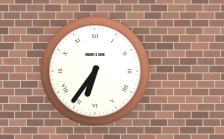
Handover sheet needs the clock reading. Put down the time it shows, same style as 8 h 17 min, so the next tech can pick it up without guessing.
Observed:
6 h 36 min
